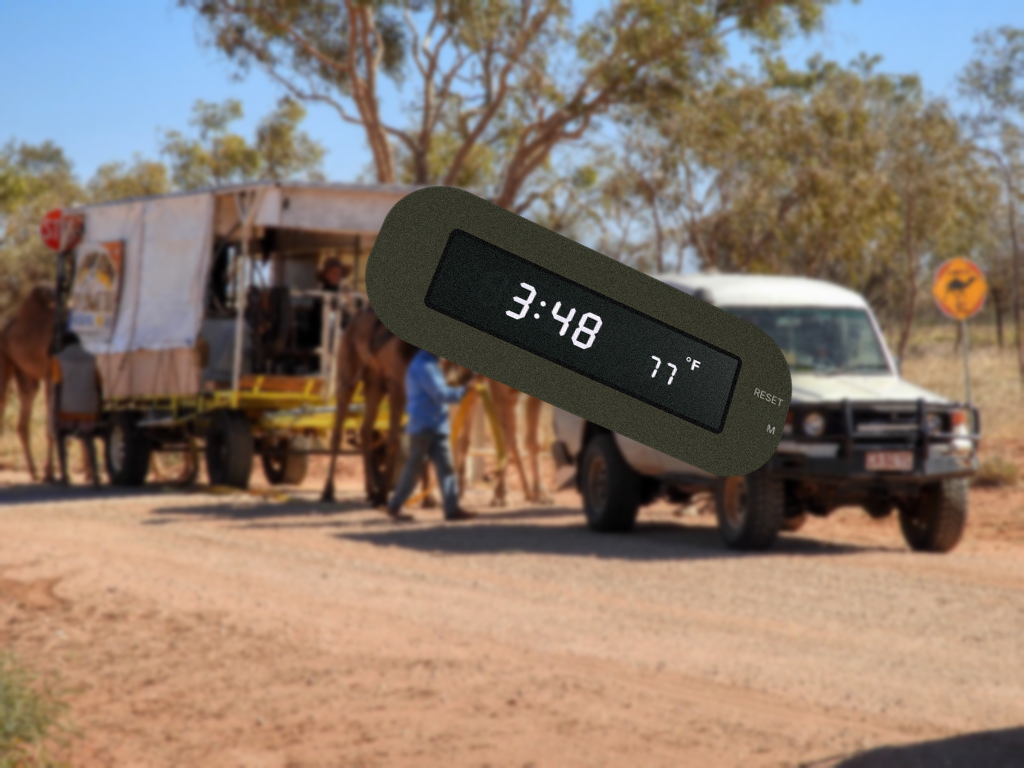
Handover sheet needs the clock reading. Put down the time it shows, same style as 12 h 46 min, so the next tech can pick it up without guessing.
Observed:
3 h 48 min
